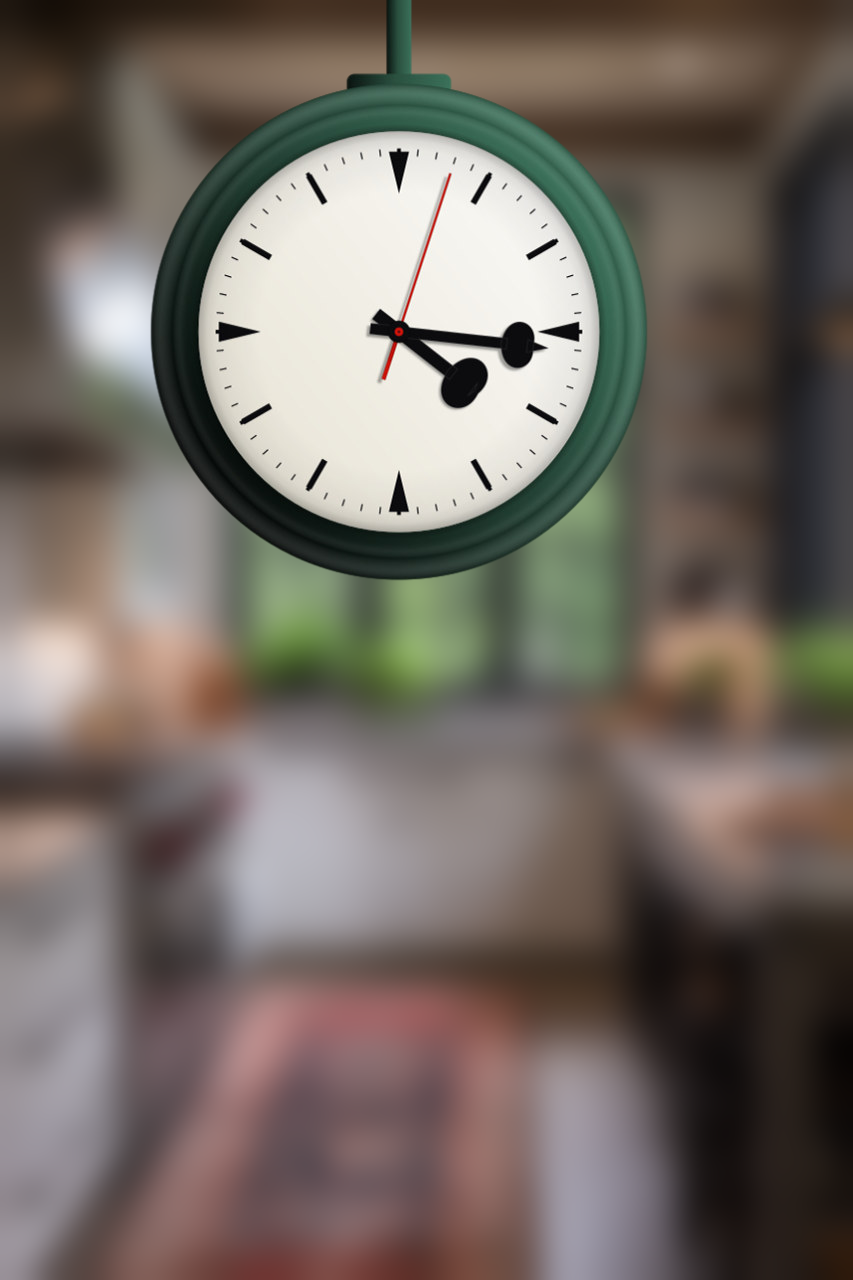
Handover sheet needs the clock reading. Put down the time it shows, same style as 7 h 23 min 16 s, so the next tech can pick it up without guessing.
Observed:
4 h 16 min 03 s
